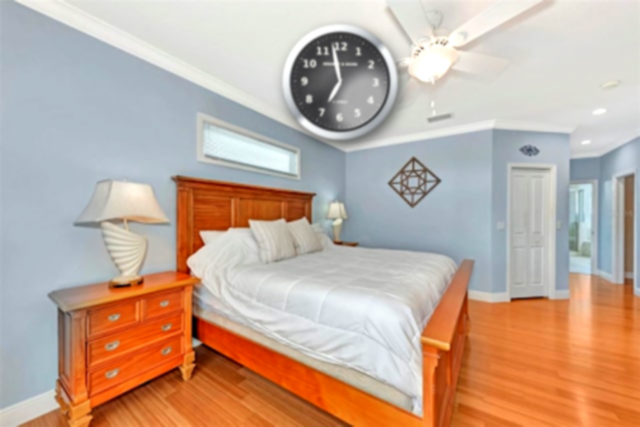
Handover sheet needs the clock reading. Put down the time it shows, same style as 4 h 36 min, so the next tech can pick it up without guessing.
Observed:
6 h 58 min
